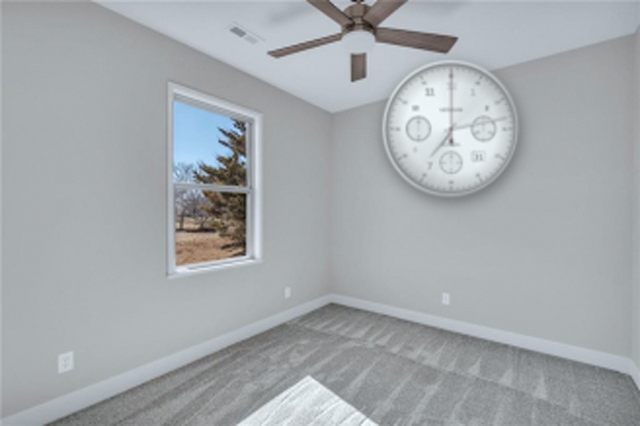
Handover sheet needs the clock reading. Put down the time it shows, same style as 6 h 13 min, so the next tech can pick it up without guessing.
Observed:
7 h 13 min
